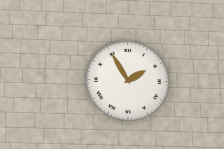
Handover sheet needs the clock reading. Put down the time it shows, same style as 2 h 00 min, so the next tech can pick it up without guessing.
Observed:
1 h 55 min
